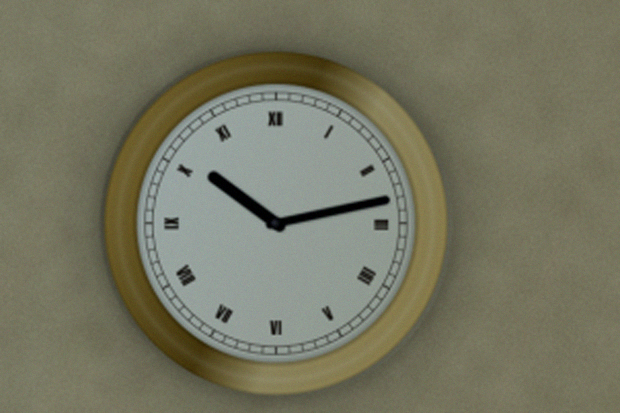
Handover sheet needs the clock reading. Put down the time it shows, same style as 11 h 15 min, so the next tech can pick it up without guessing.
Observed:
10 h 13 min
